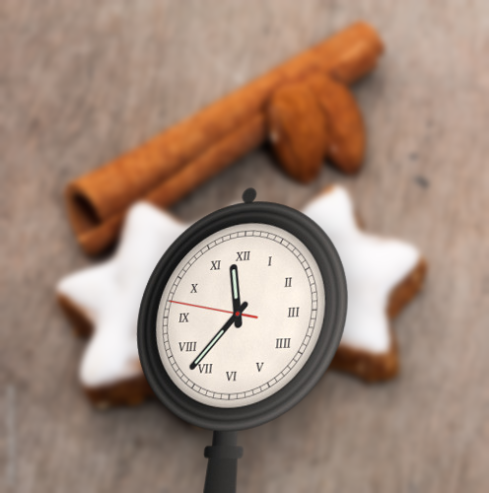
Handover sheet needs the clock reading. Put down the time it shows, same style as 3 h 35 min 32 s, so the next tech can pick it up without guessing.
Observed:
11 h 36 min 47 s
